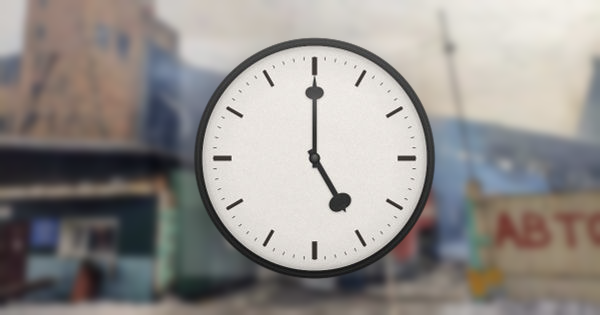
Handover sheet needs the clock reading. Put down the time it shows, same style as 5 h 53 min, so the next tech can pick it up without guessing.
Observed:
5 h 00 min
